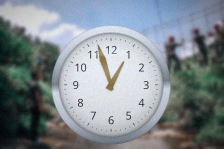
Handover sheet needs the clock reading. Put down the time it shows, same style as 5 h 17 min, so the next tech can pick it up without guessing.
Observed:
12 h 57 min
